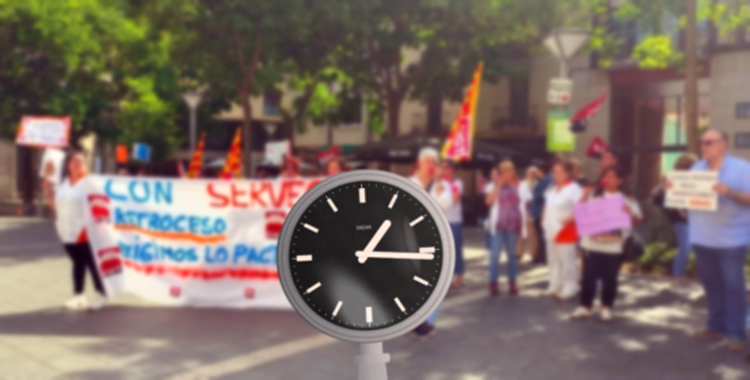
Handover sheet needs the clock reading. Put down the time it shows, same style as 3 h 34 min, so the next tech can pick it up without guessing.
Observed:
1 h 16 min
